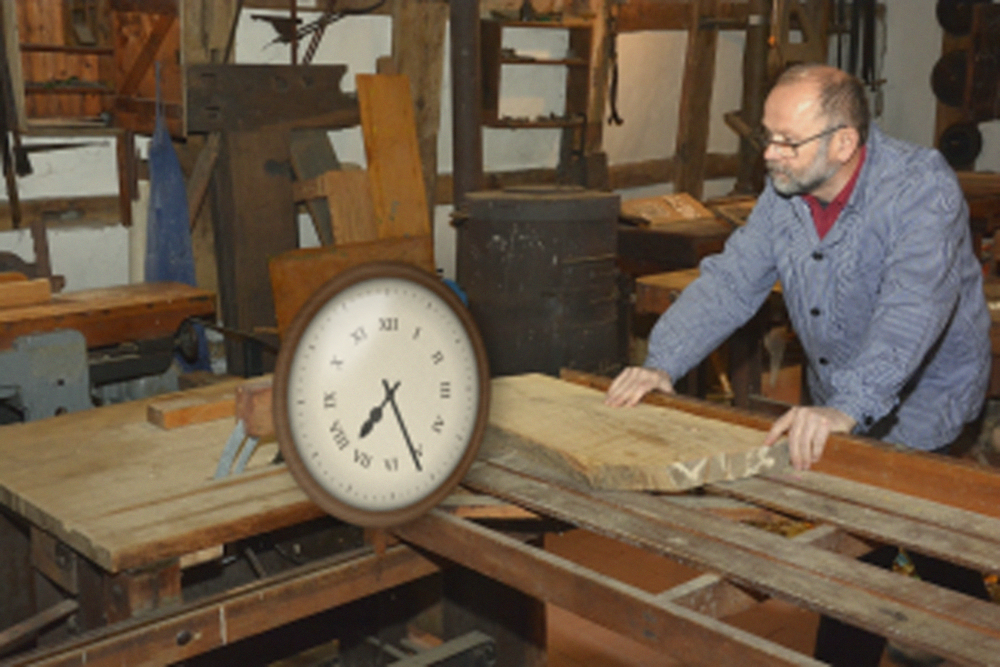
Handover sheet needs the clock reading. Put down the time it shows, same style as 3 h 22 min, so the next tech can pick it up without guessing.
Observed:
7 h 26 min
